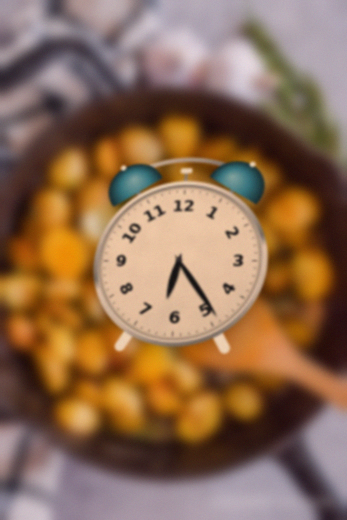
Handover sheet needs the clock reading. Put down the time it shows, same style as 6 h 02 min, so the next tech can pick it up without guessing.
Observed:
6 h 24 min
